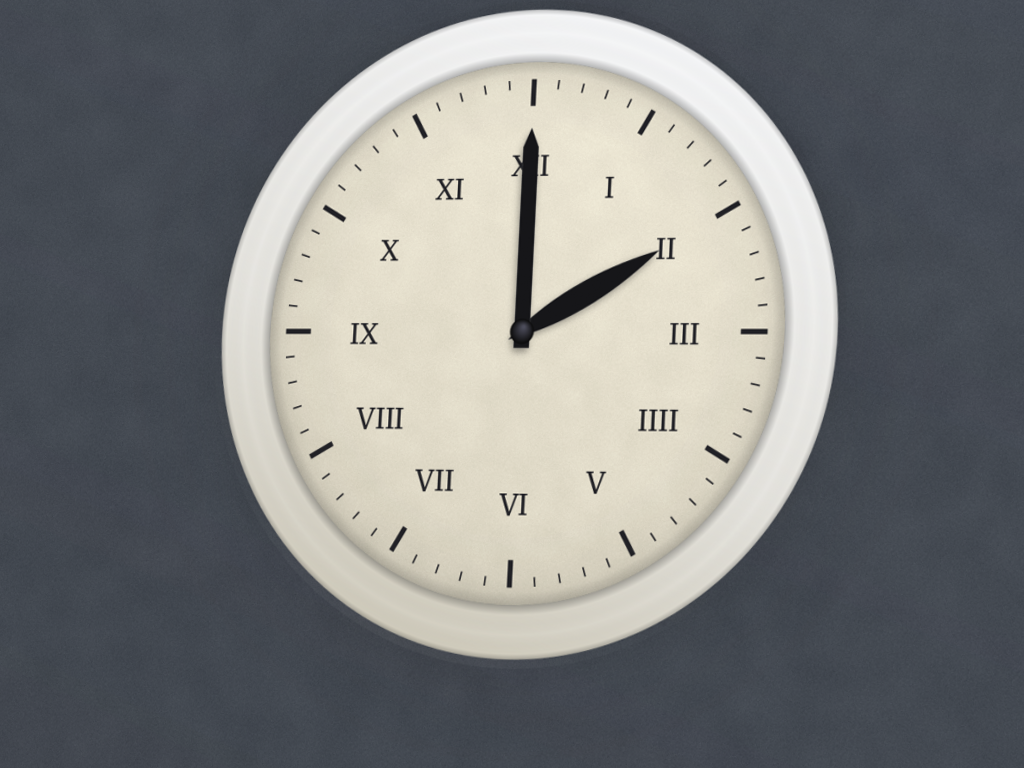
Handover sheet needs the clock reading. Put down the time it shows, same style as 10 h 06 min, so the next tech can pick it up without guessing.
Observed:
2 h 00 min
